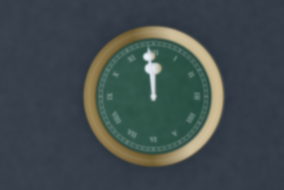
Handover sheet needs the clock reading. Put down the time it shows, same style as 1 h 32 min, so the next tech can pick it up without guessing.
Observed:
11 h 59 min
